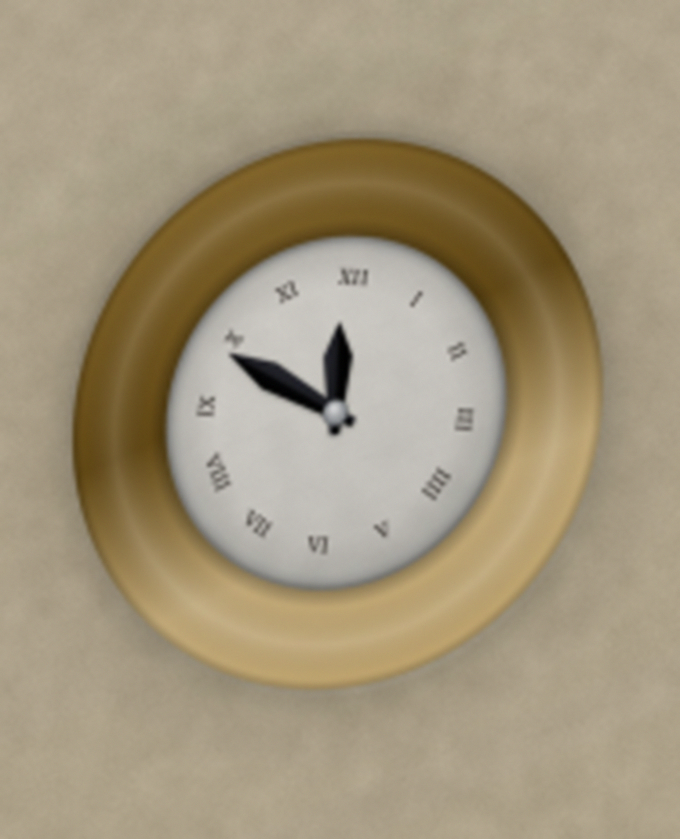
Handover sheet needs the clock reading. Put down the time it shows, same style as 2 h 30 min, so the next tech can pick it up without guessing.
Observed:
11 h 49 min
